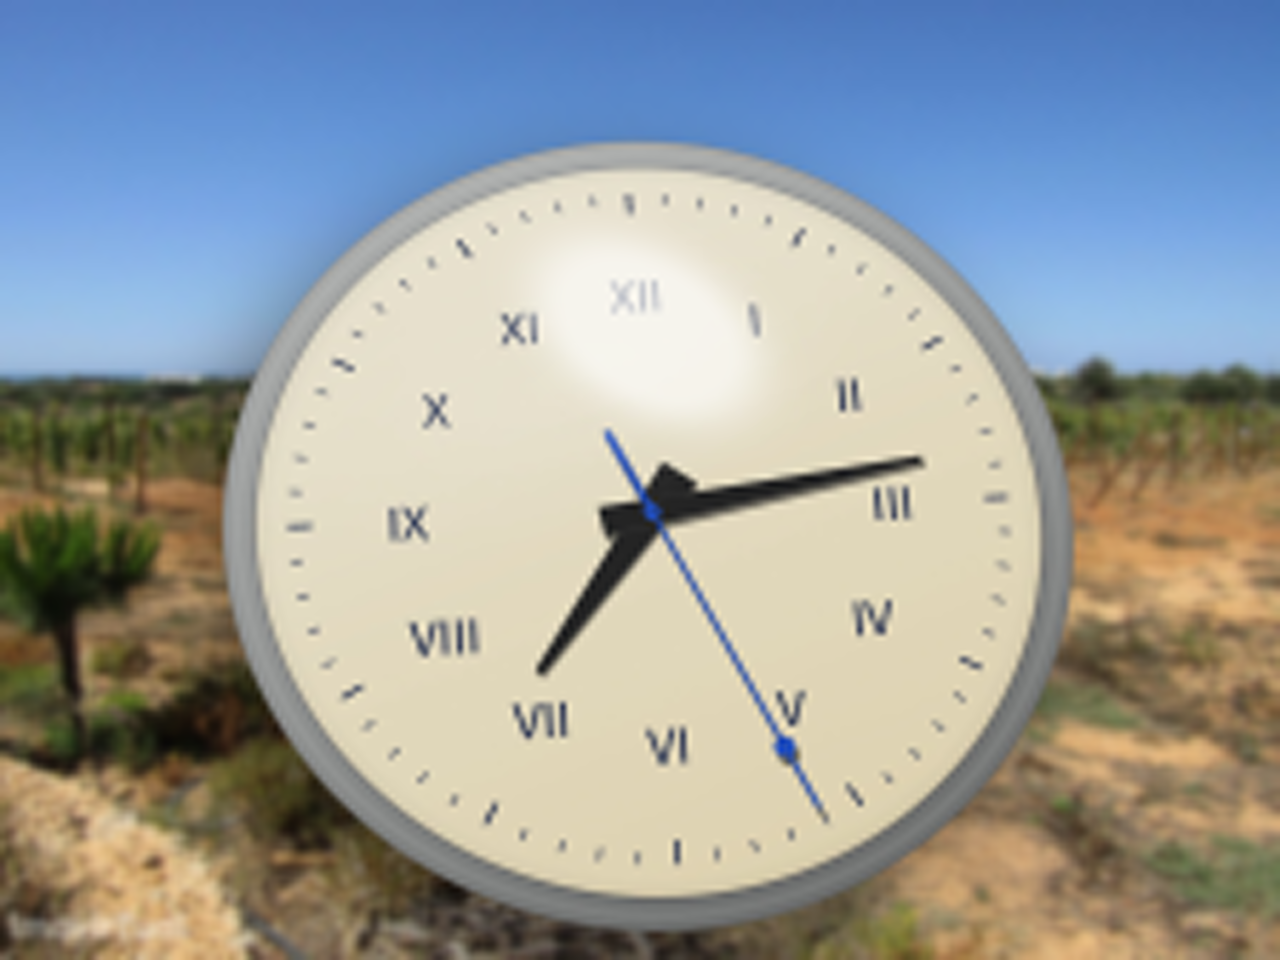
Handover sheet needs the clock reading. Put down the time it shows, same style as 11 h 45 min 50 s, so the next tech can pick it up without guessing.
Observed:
7 h 13 min 26 s
